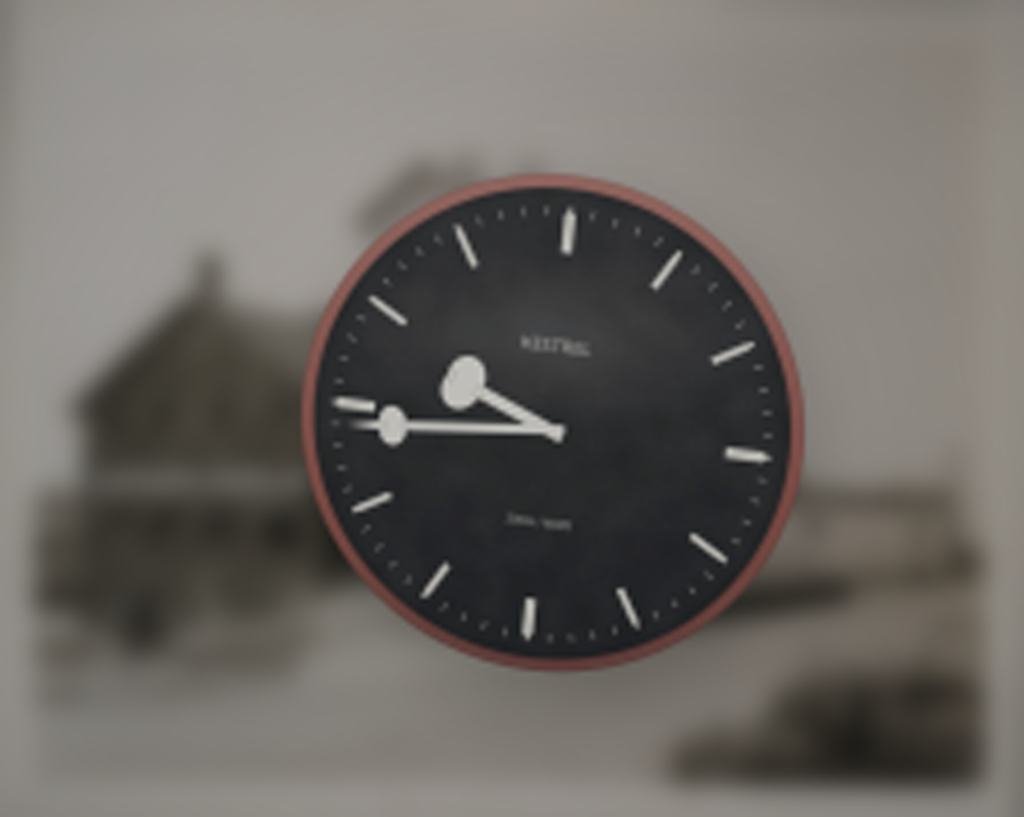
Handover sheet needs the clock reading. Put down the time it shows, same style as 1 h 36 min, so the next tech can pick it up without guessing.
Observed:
9 h 44 min
